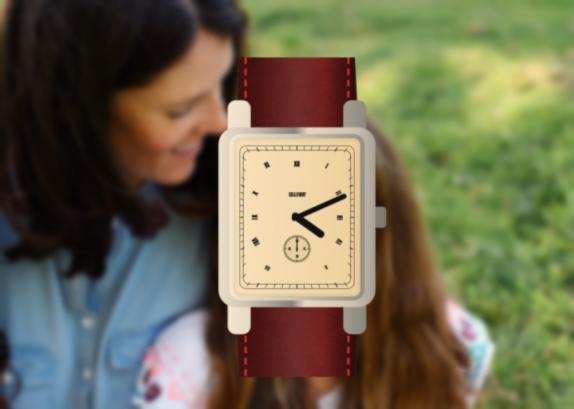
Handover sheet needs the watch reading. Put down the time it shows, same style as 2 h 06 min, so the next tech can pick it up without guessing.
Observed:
4 h 11 min
